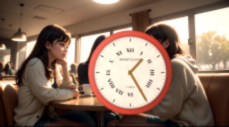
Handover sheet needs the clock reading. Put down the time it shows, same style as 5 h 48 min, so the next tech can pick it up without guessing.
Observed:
1 h 25 min
